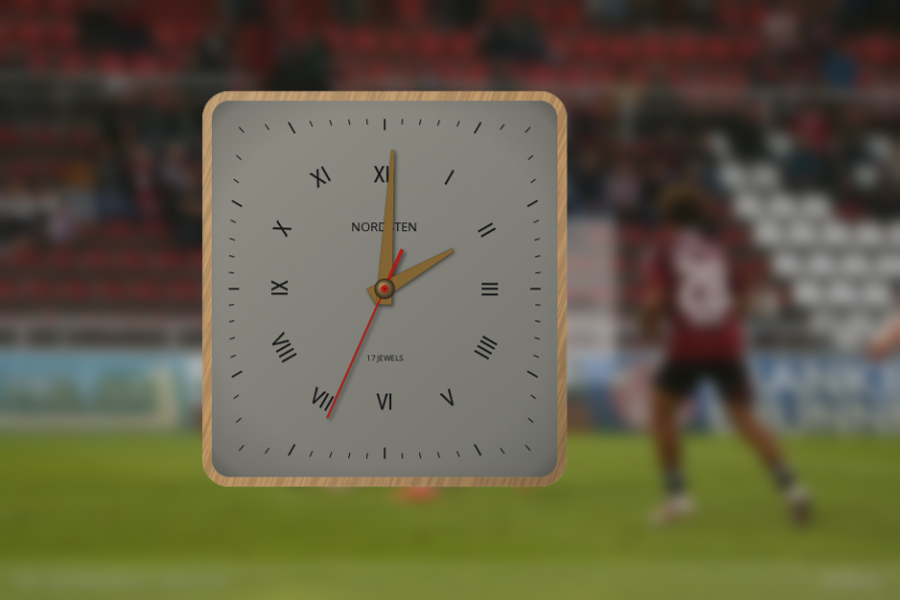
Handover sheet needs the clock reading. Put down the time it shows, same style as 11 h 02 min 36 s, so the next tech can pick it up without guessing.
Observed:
2 h 00 min 34 s
